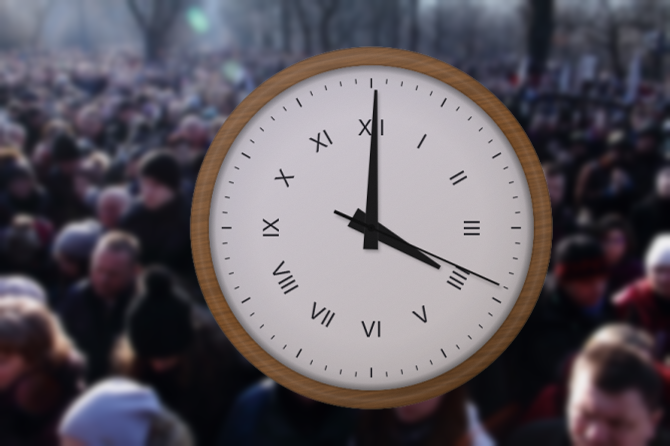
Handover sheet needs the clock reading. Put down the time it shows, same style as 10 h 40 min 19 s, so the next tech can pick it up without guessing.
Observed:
4 h 00 min 19 s
